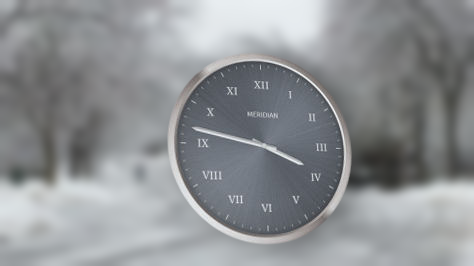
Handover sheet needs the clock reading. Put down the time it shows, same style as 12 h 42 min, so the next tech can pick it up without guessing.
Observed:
3 h 47 min
